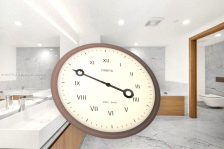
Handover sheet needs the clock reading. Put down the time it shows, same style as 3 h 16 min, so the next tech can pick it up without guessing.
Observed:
3 h 49 min
